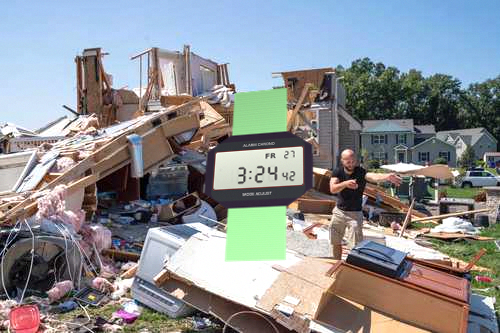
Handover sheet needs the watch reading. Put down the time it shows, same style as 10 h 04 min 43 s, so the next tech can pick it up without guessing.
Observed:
3 h 24 min 42 s
